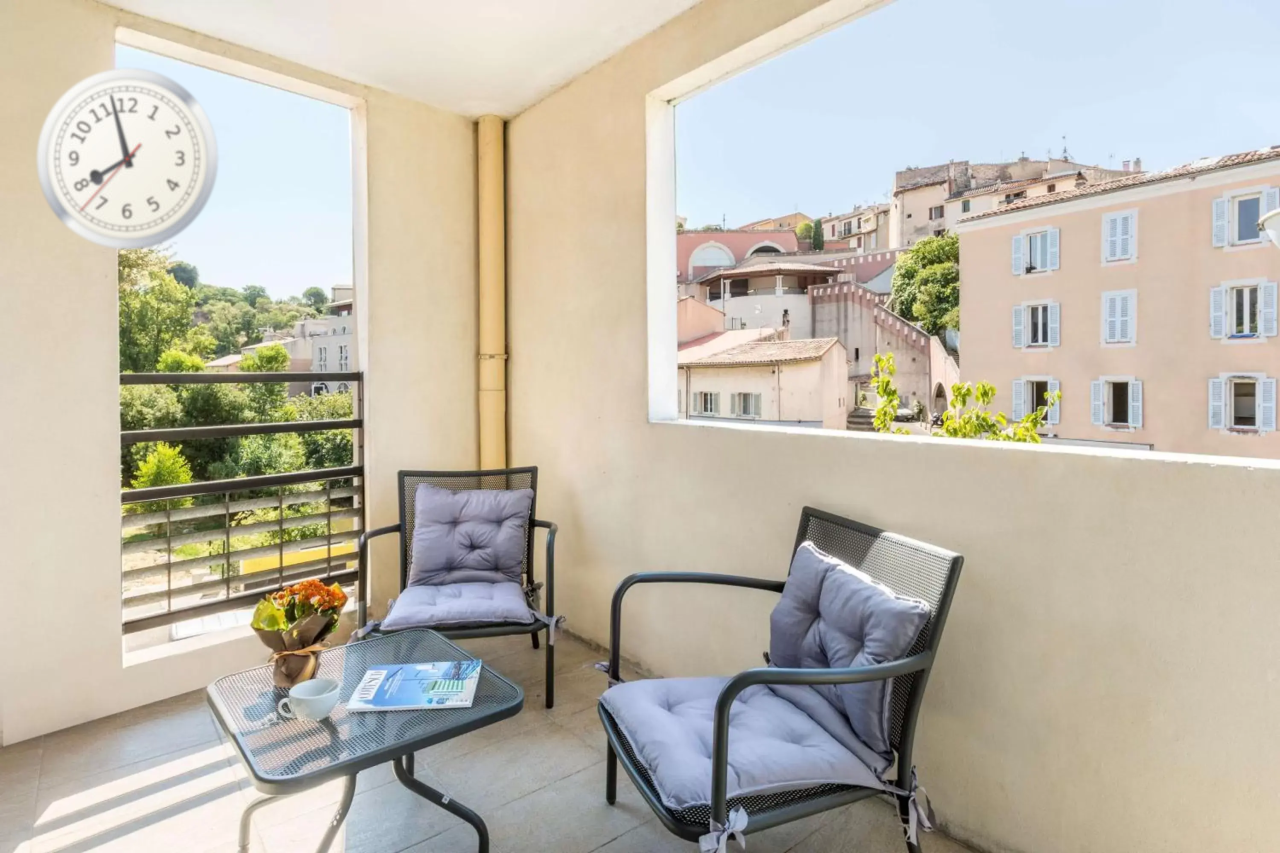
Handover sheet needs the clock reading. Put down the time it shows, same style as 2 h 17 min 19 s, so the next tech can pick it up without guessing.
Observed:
7 h 57 min 37 s
